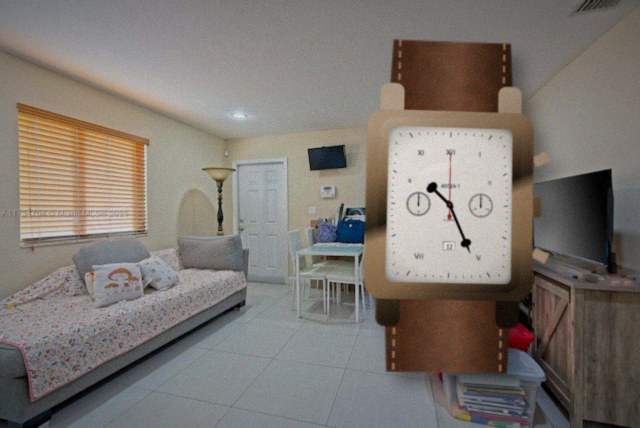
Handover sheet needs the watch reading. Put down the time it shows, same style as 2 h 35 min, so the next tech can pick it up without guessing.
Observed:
10 h 26 min
